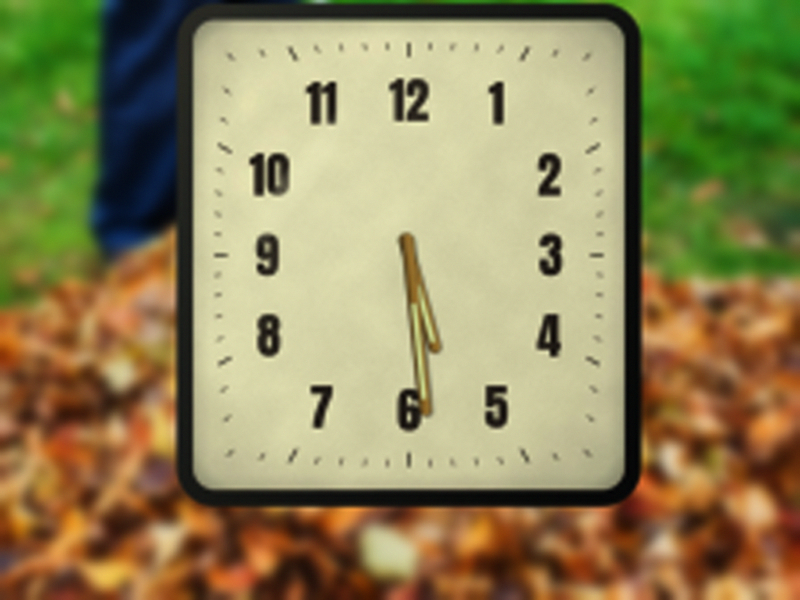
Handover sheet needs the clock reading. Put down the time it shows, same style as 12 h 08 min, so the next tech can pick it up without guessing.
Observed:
5 h 29 min
